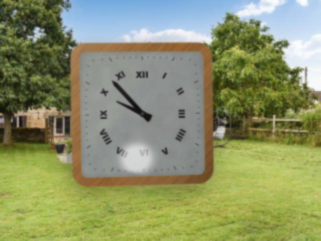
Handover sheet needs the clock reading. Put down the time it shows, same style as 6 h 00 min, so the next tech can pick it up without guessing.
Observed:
9 h 53 min
